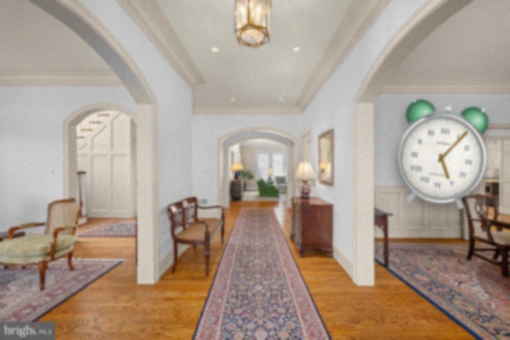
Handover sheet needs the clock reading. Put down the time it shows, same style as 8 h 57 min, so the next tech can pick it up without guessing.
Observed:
5 h 06 min
